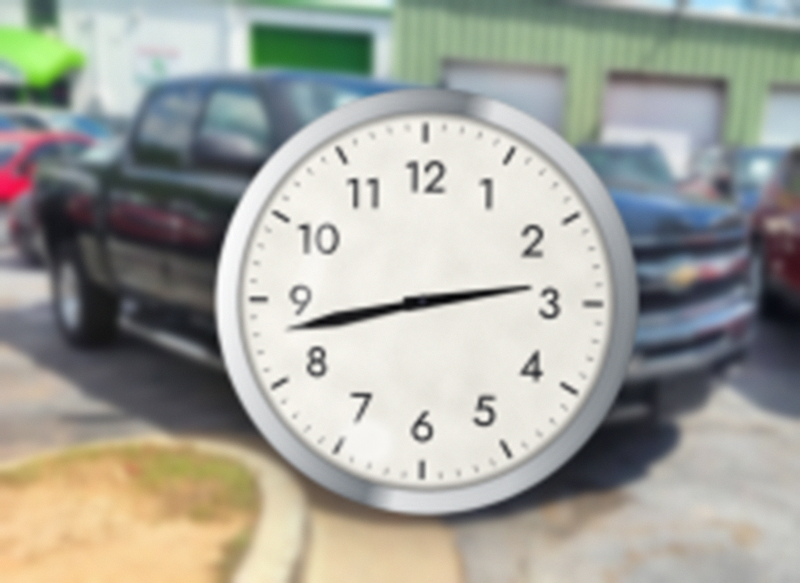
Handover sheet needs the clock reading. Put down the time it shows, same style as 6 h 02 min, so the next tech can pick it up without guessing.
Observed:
2 h 43 min
